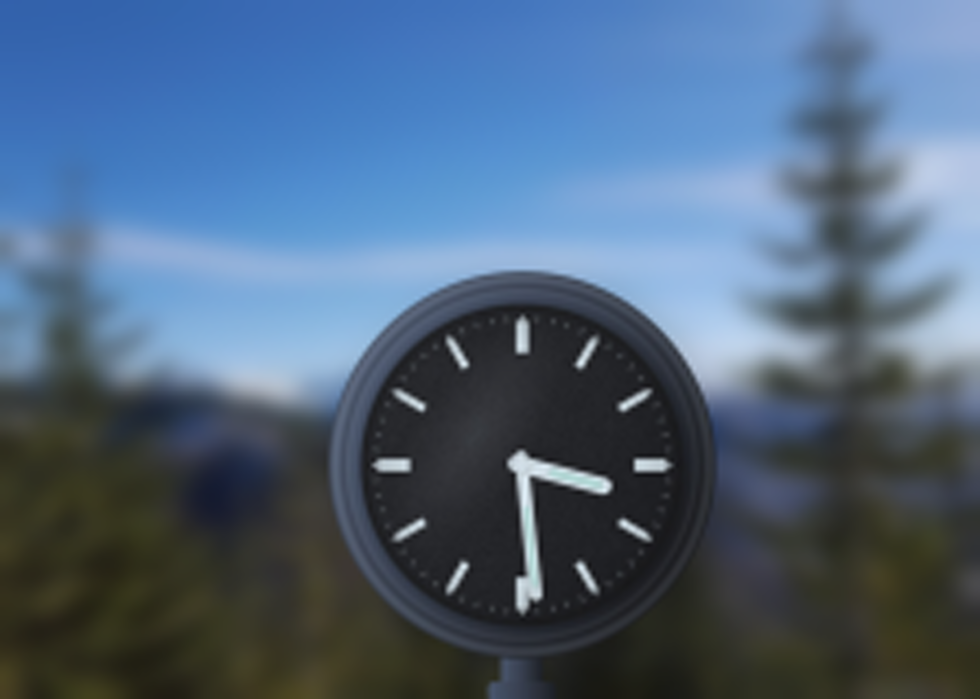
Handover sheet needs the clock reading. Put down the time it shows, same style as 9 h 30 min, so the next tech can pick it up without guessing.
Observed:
3 h 29 min
